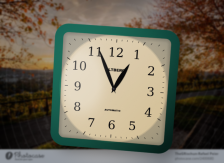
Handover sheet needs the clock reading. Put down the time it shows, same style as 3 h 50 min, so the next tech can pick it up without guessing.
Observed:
12 h 56 min
